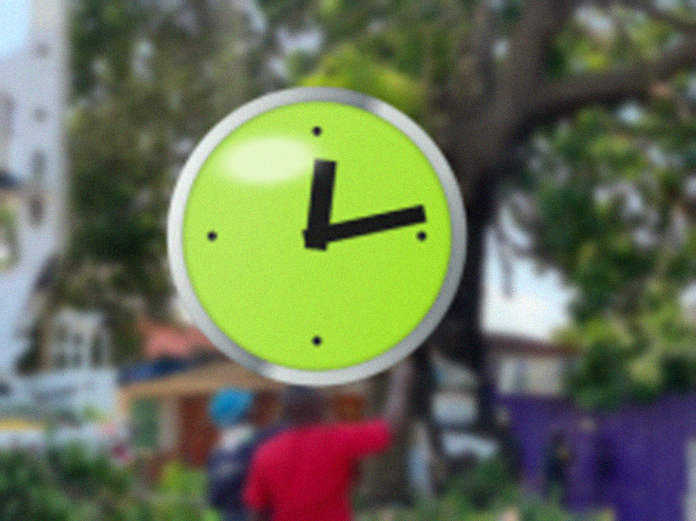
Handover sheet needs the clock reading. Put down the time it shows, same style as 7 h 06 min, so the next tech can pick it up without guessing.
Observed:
12 h 13 min
